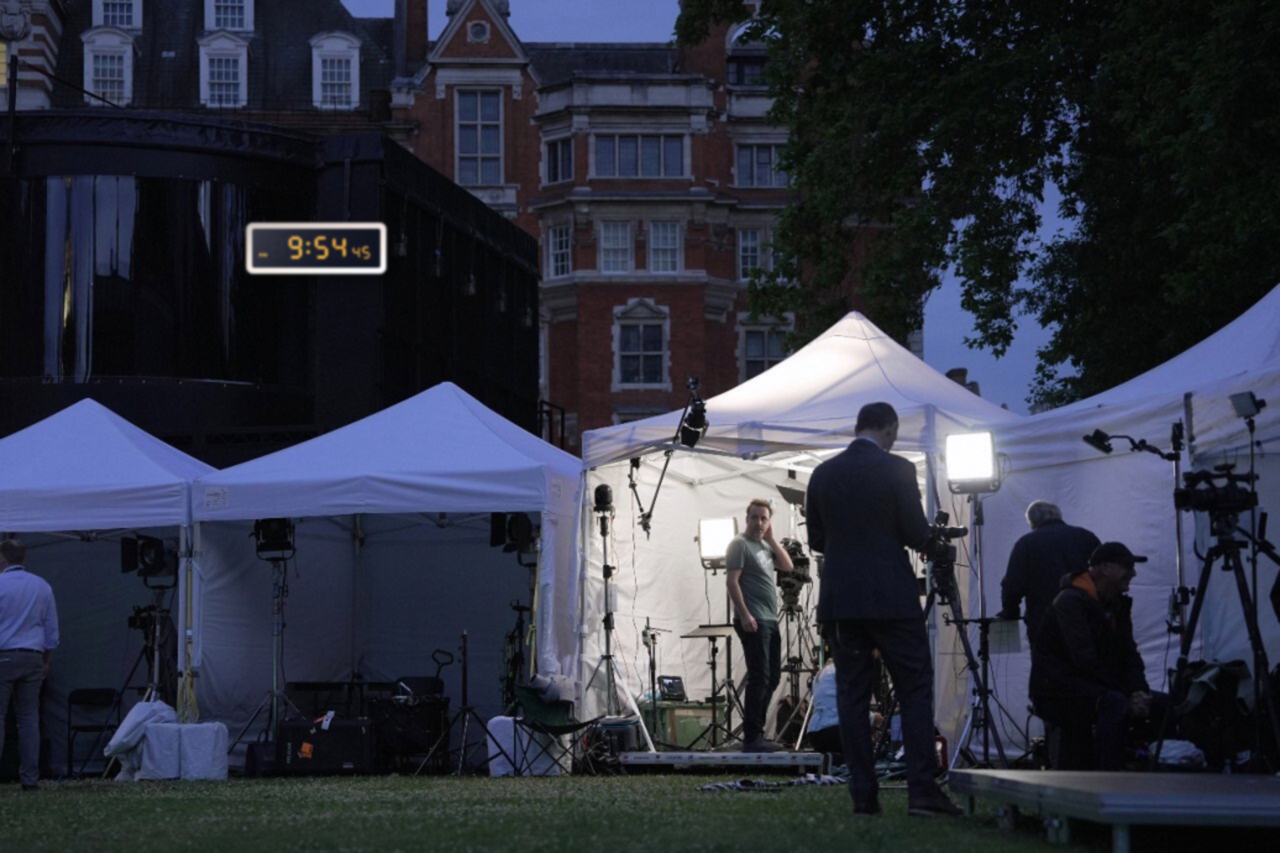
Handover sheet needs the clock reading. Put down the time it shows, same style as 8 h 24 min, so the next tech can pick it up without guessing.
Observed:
9 h 54 min
